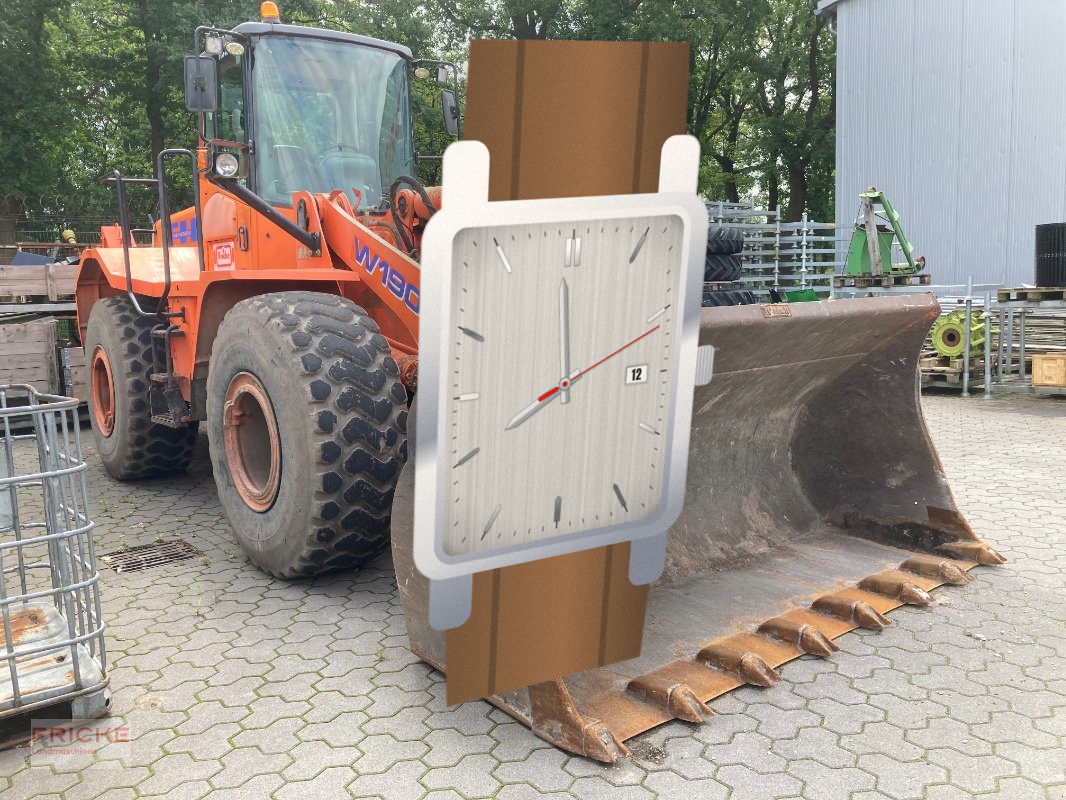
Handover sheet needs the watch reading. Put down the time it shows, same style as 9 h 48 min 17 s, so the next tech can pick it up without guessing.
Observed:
7 h 59 min 11 s
